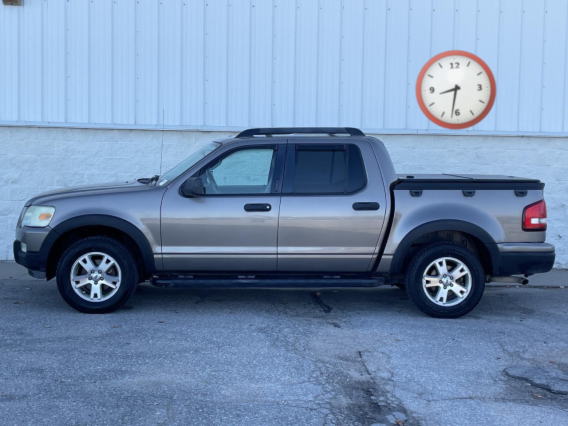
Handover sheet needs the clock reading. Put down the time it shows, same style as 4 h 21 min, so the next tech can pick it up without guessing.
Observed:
8 h 32 min
